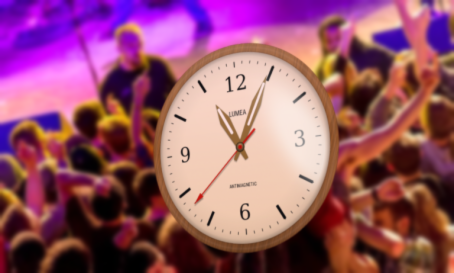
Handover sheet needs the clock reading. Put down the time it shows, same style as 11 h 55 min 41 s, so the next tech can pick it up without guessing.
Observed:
11 h 04 min 38 s
